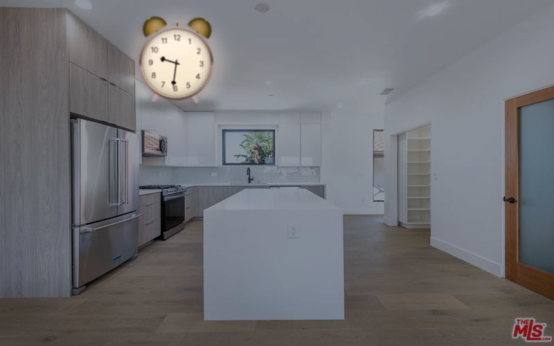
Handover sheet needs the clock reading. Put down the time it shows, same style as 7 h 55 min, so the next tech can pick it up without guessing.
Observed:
9 h 31 min
